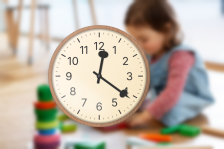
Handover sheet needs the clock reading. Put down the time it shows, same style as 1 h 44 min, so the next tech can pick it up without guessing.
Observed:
12 h 21 min
